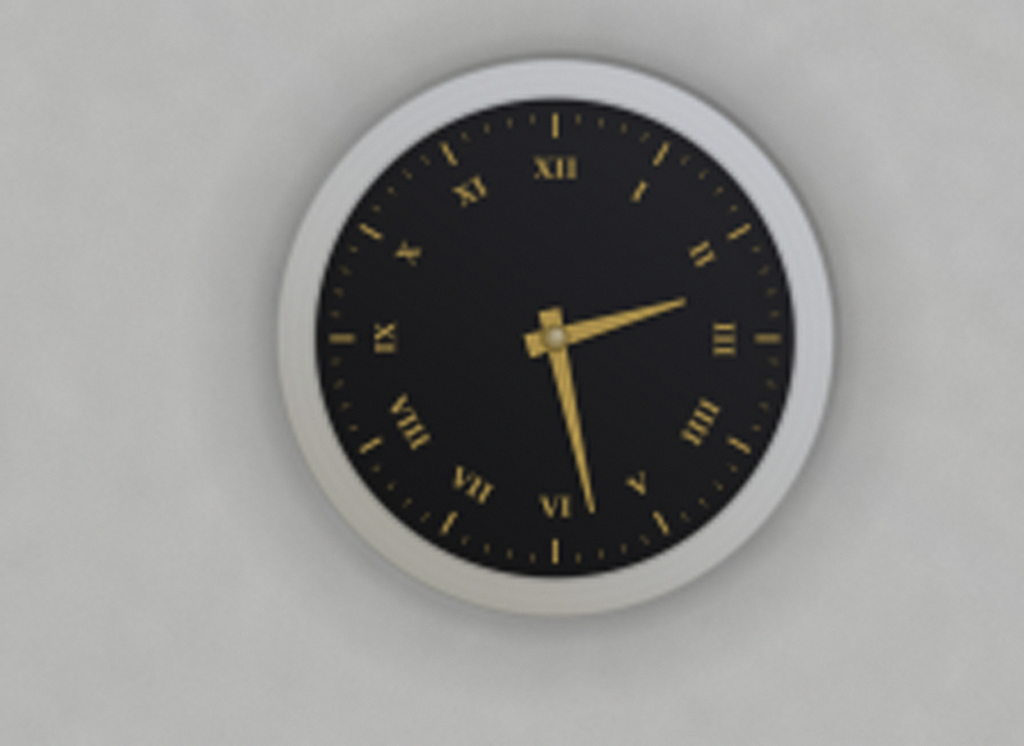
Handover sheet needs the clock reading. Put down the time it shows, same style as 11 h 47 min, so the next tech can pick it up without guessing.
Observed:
2 h 28 min
